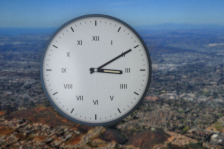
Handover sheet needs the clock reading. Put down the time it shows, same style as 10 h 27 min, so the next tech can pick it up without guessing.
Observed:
3 h 10 min
